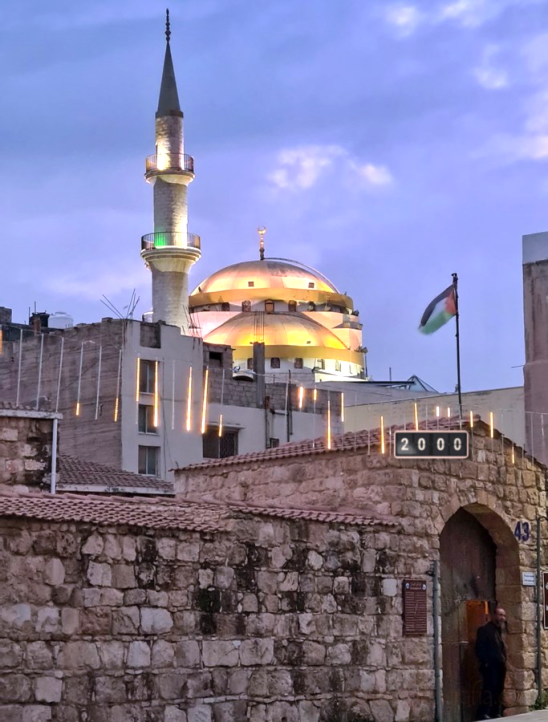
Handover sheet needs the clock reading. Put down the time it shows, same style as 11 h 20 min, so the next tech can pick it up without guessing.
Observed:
20 h 00 min
